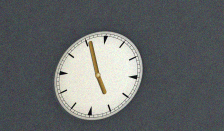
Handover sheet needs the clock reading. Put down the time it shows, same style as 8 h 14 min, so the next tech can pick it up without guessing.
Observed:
4 h 56 min
